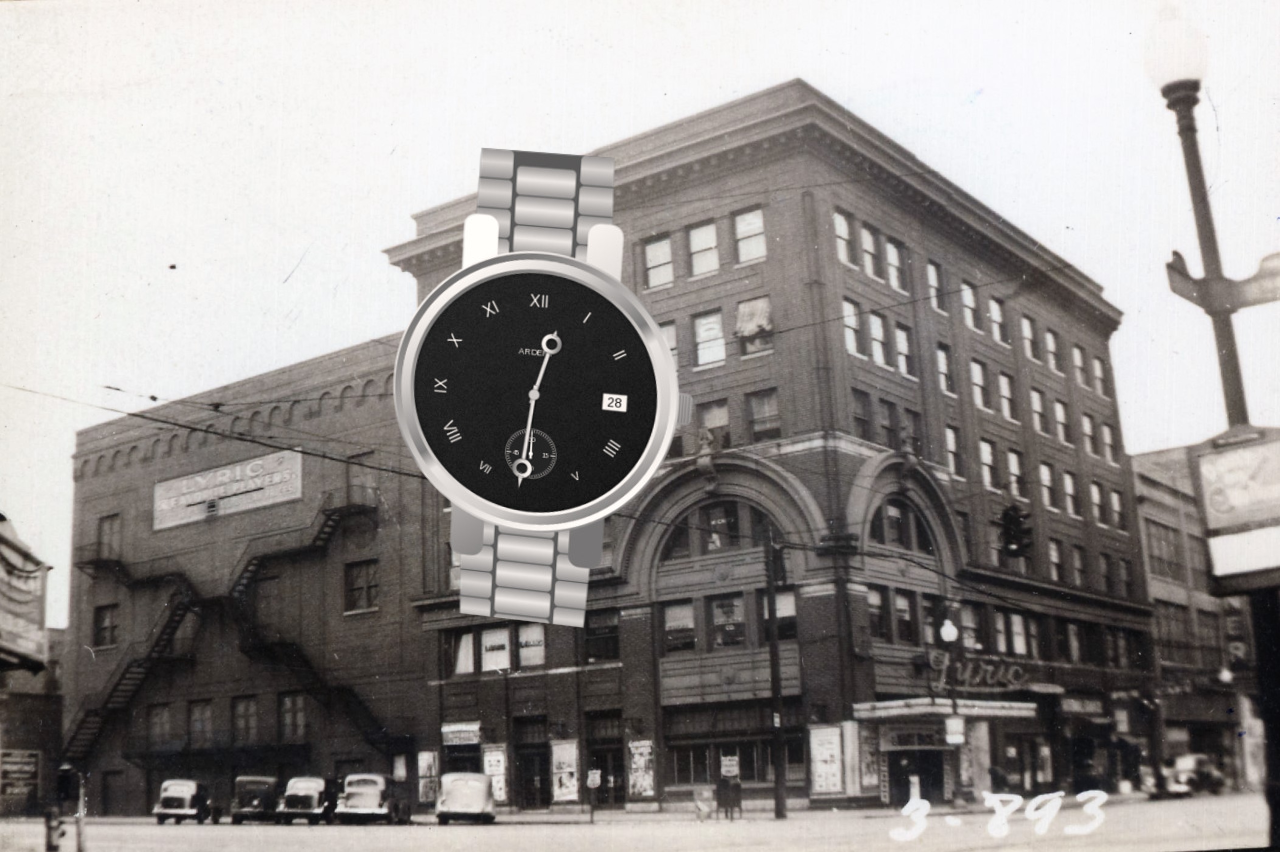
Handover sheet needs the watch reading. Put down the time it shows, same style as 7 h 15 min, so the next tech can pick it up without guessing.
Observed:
12 h 31 min
